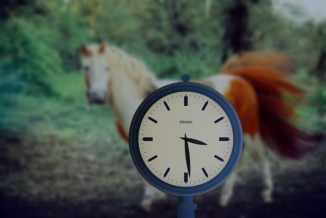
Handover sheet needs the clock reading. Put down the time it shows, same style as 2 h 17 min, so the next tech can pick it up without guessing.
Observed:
3 h 29 min
